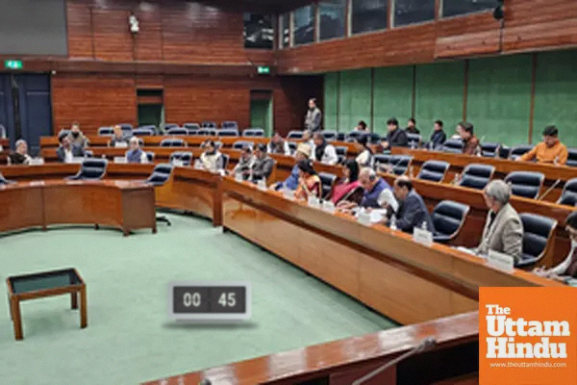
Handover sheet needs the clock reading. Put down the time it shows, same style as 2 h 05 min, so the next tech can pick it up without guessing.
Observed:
0 h 45 min
